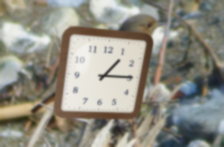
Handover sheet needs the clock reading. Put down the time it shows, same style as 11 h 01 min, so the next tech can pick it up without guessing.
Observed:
1 h 15 min
